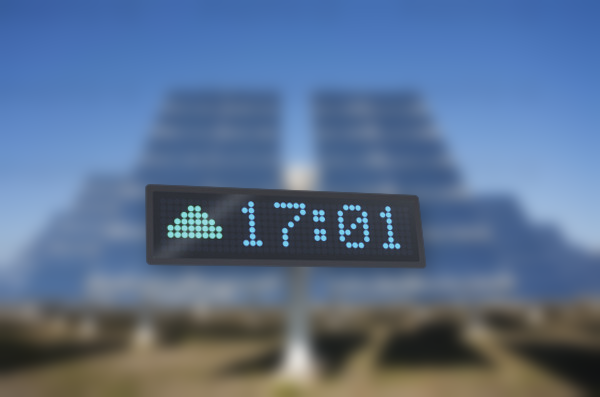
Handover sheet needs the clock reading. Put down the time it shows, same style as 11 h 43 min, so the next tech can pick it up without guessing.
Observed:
17 h 01 min
